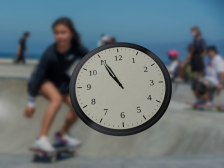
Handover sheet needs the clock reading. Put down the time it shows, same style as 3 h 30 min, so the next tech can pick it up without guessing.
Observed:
10 h 55 min
